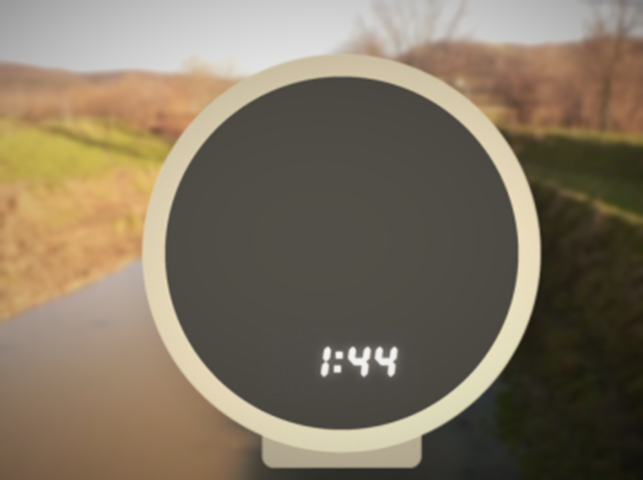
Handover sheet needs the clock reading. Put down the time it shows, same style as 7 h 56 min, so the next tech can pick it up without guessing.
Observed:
1 h 44 min
